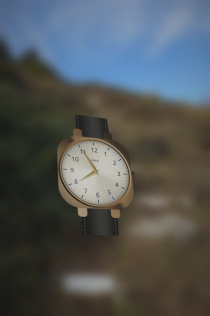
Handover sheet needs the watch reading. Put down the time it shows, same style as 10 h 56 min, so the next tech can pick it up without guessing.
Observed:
7 h 55 min
